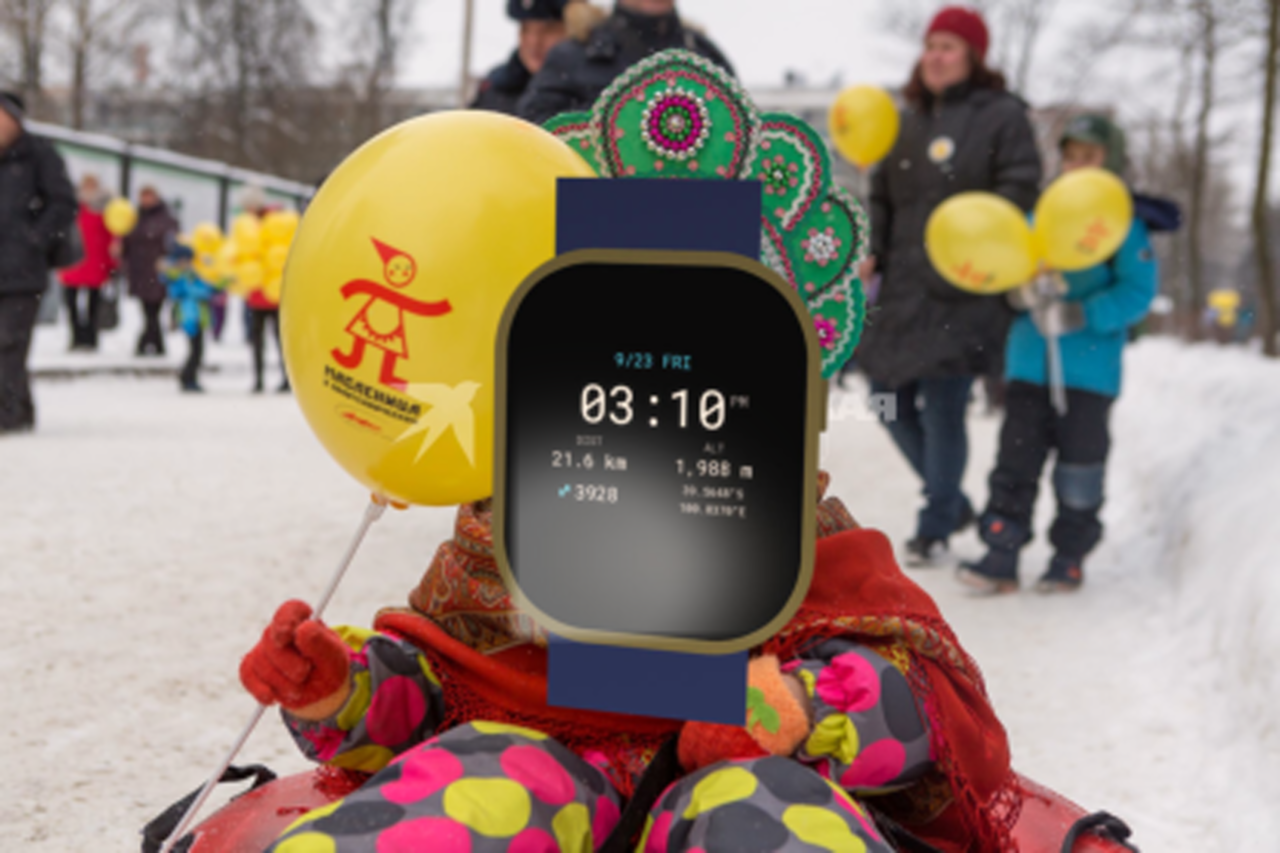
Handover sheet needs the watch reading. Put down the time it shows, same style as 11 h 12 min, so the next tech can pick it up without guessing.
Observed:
3 h 10 min
